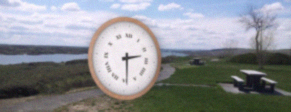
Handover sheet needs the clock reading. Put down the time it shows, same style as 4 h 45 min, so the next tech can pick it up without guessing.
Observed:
2 h 29 min
